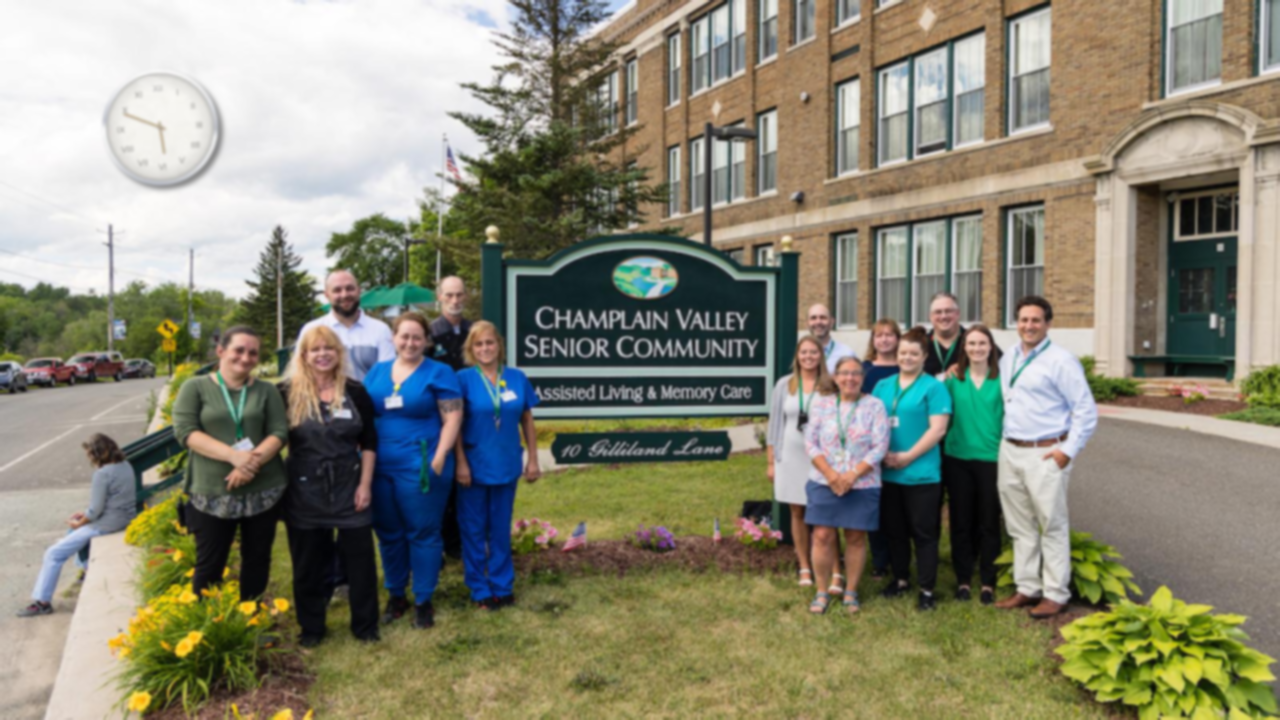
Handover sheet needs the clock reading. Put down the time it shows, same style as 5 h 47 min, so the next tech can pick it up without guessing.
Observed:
5 h 49 min
